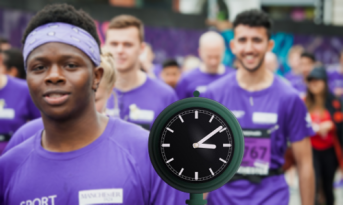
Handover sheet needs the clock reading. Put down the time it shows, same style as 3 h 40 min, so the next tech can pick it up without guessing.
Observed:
3 h 09 min
